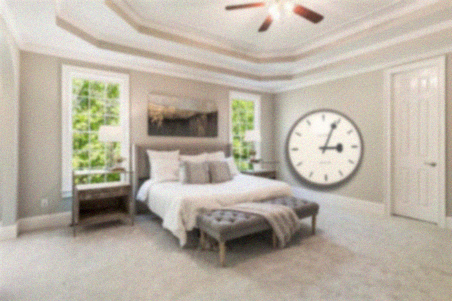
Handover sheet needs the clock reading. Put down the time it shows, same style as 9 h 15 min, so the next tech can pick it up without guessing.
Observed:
3 h 04 min
